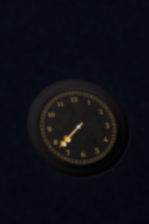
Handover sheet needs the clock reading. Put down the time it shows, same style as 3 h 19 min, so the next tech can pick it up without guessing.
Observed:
7 h 38 min
